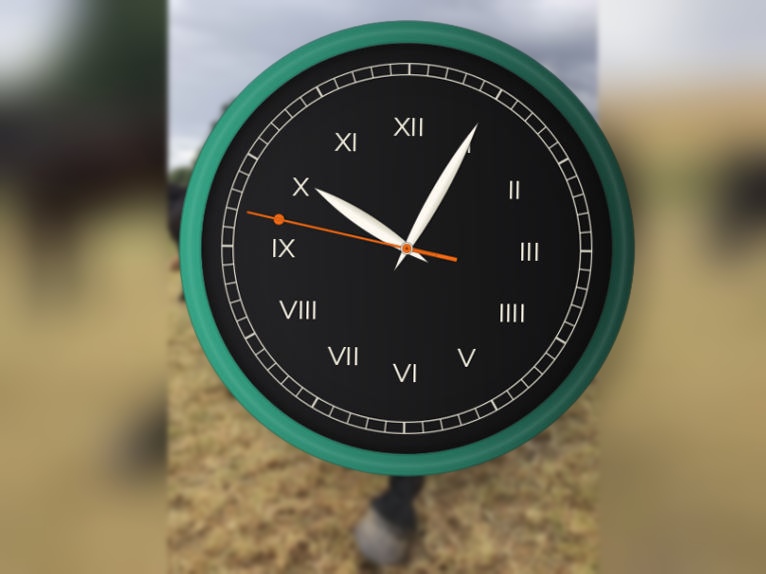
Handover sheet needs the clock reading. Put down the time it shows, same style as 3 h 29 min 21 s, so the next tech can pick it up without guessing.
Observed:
10 h 04 min 47 s
